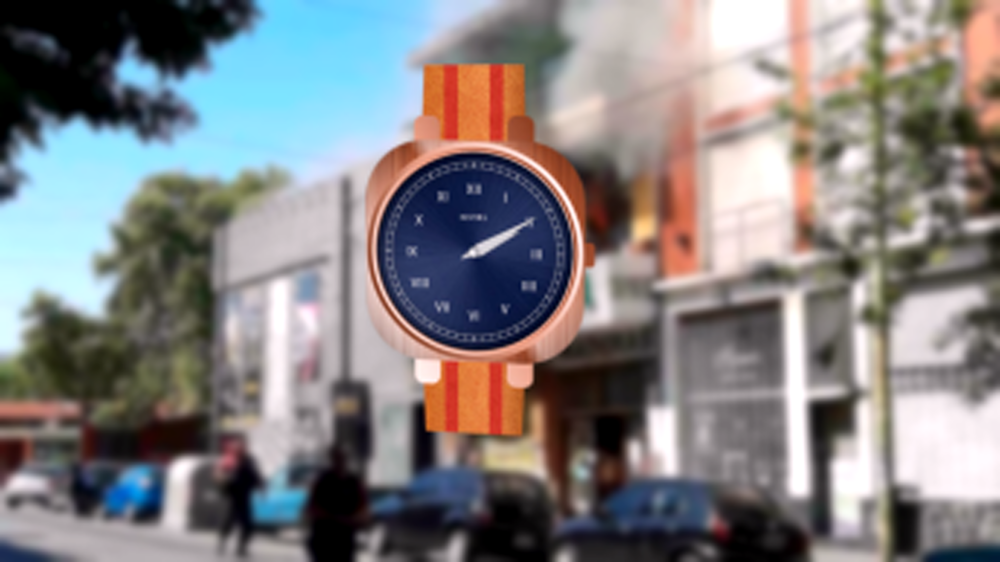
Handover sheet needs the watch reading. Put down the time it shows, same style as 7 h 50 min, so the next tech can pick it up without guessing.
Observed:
2 h 10 min
